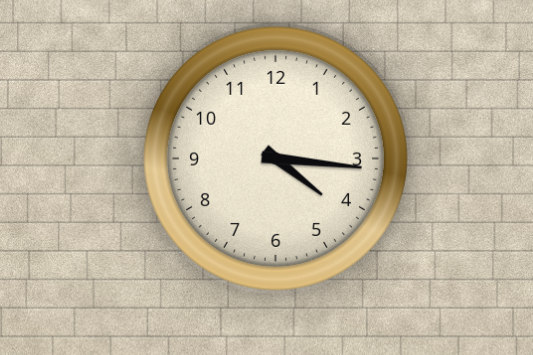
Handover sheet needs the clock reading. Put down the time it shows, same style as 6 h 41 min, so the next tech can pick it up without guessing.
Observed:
4 h 16 min
